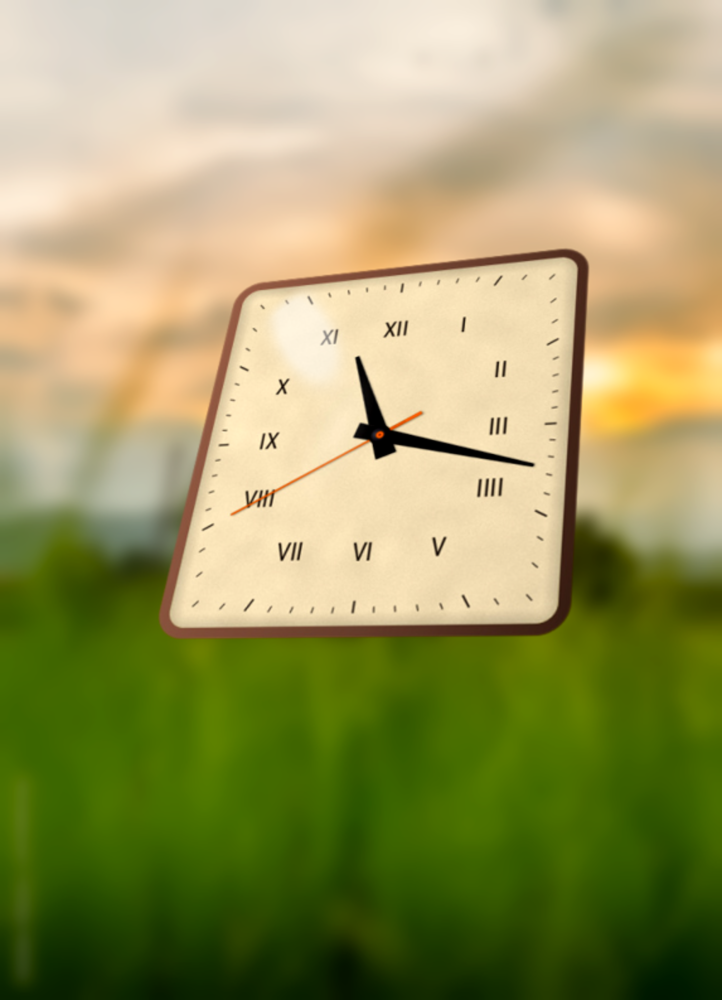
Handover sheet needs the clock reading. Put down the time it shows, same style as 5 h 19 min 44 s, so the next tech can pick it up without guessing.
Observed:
11 h 17 min 40 s
